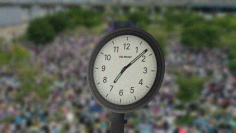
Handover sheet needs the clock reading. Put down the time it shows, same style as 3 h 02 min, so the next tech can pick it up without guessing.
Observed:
7 h 08 min
